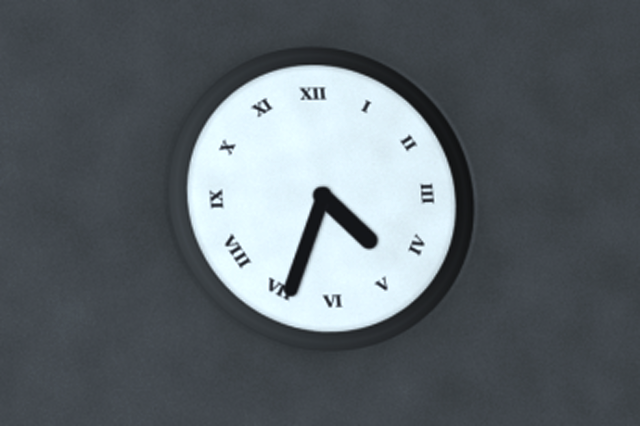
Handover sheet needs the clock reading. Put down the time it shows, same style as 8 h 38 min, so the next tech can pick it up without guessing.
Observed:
4 h 34 min
